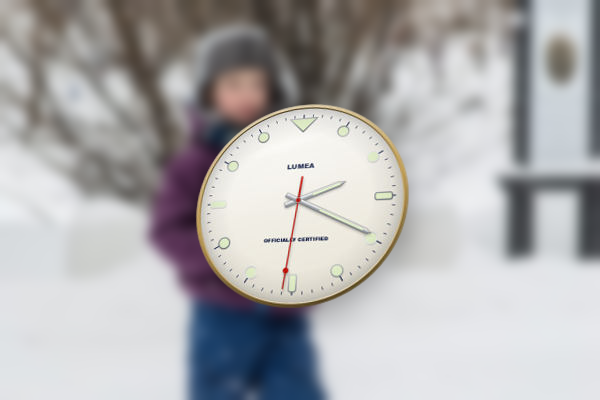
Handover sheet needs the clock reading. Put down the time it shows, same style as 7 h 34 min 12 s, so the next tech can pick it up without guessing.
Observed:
2 h 19 min 31 s
